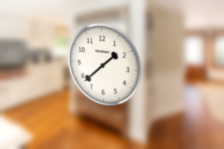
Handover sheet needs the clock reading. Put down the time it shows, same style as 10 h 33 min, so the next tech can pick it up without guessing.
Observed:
1 h 38 min
